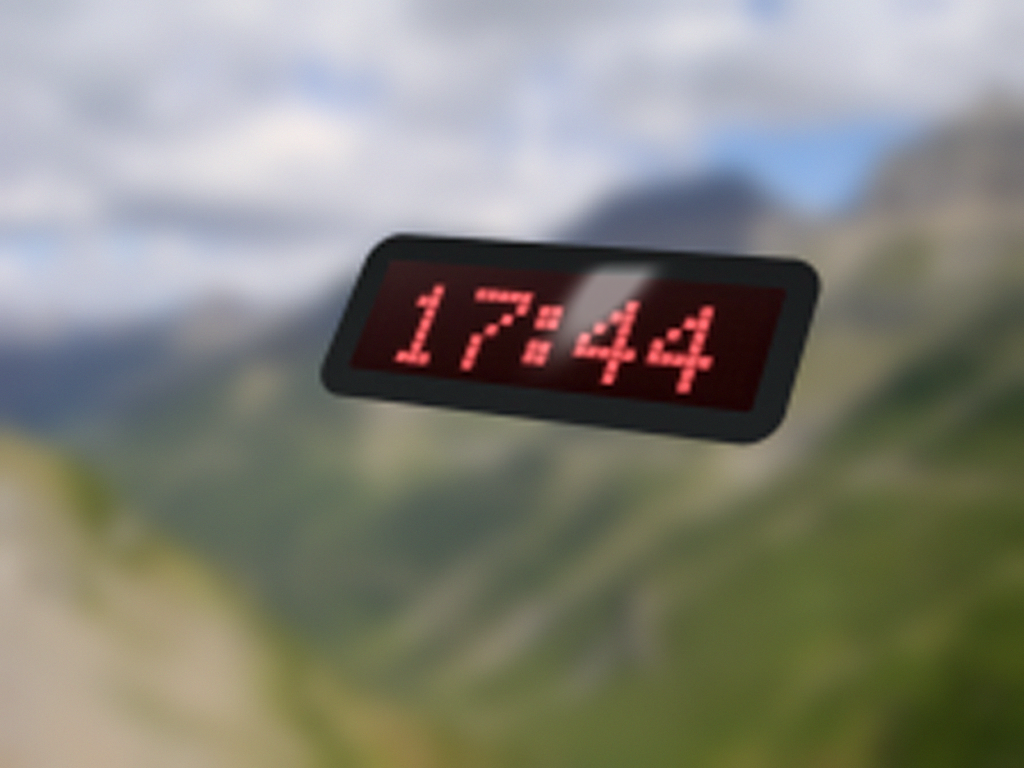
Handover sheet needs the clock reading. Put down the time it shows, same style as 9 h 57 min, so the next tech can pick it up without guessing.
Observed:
17 h 44 min
